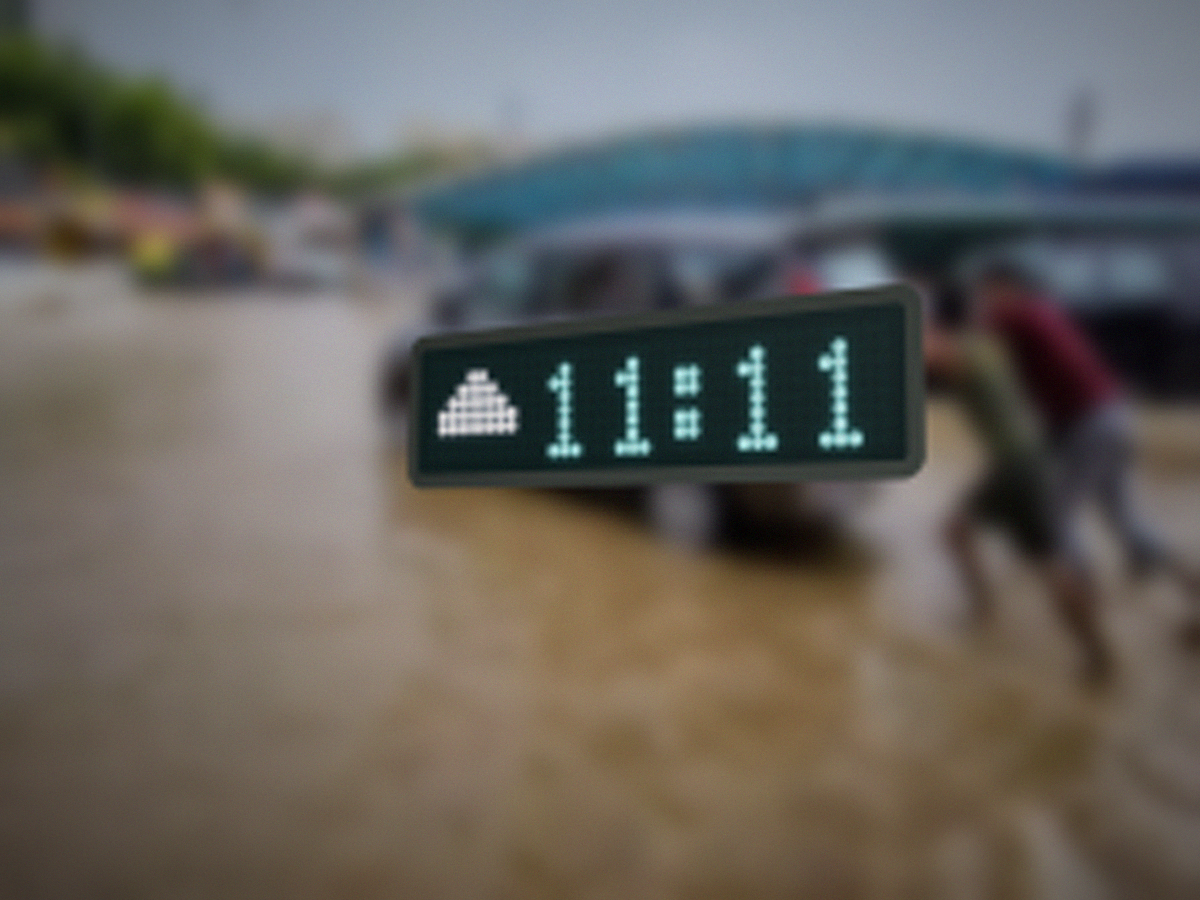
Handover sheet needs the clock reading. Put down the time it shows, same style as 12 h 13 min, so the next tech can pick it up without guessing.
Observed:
11 h 11 min
